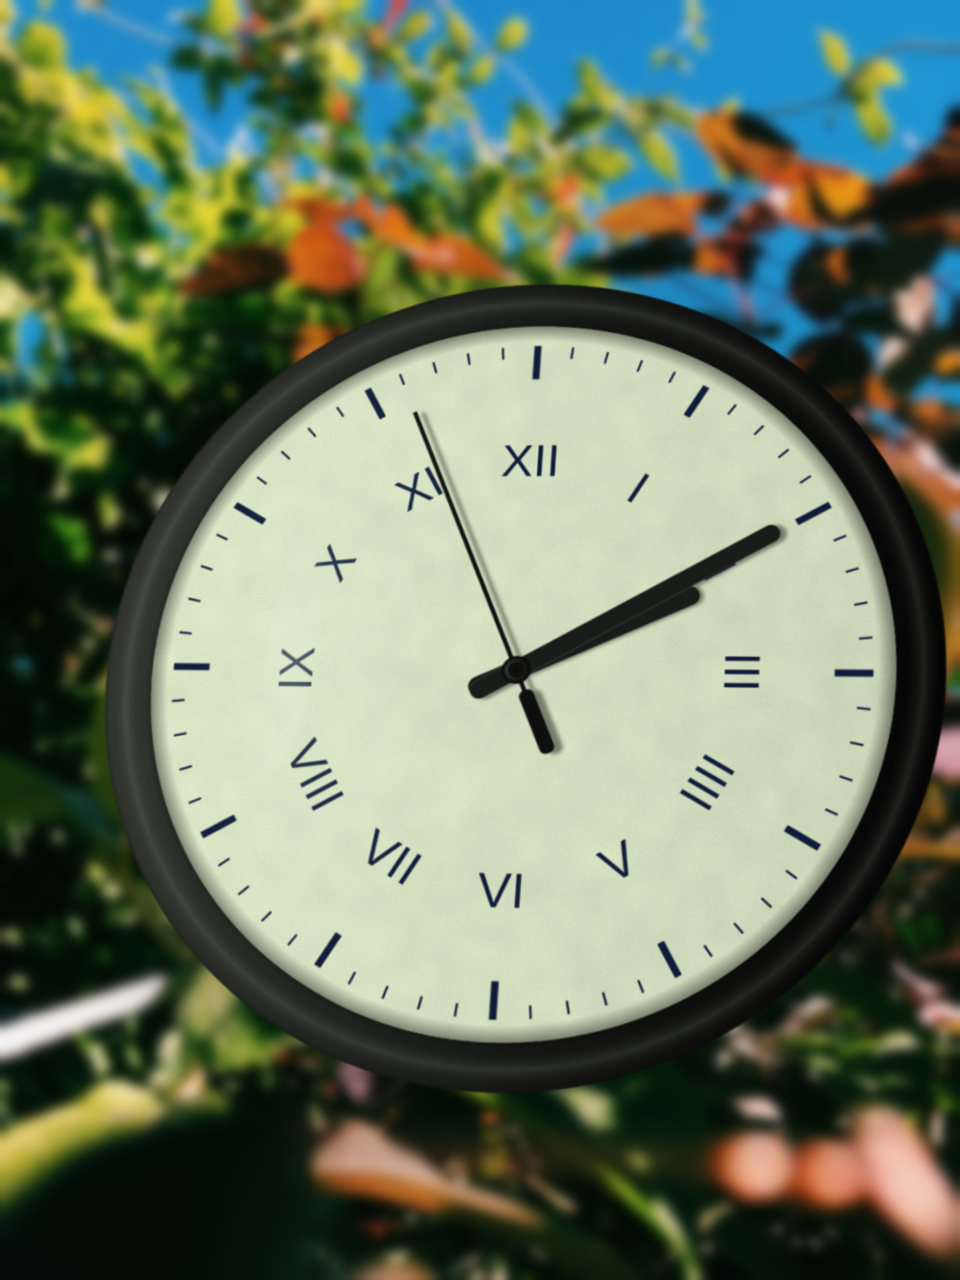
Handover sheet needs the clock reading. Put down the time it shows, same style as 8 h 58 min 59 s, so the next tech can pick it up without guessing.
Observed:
2 h 09 min 56 s
